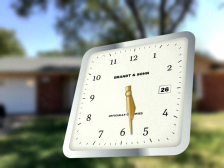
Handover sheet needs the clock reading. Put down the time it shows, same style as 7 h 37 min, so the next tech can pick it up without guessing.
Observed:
5 h 28 min
